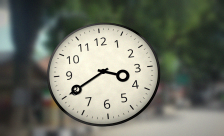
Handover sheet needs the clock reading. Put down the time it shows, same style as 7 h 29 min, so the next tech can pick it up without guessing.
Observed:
3 h 40 min
